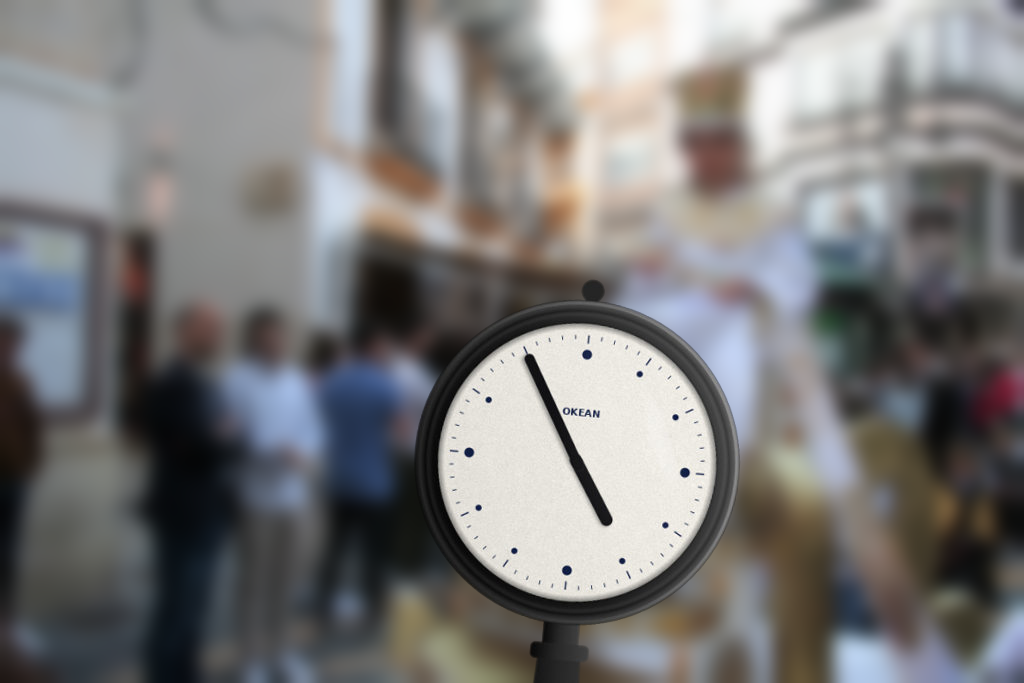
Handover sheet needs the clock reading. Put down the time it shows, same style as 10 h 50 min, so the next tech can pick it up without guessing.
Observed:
4 h 55 min
